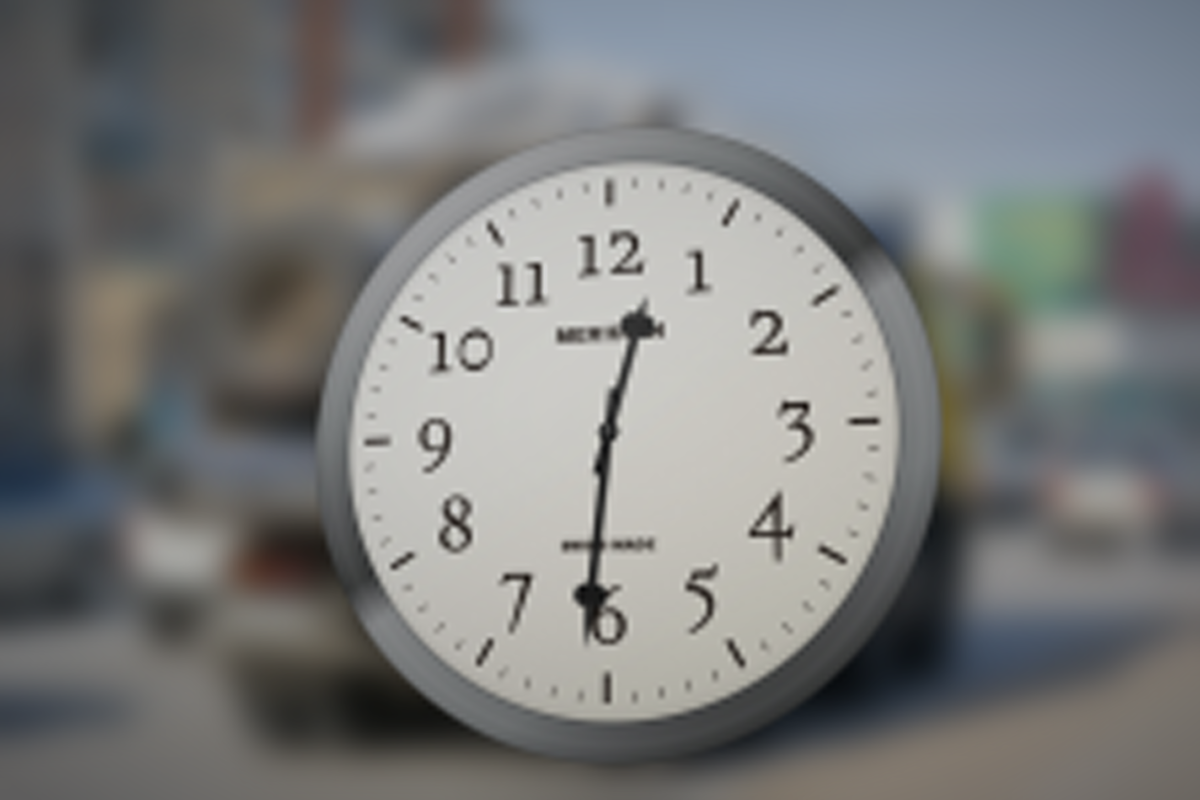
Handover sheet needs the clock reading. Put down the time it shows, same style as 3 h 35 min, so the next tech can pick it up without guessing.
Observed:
12 h 31 min
